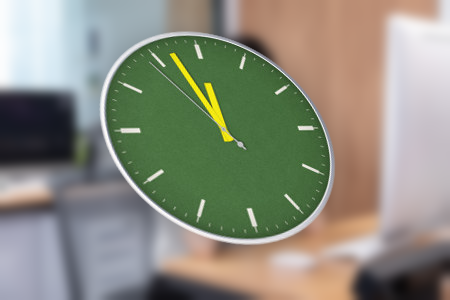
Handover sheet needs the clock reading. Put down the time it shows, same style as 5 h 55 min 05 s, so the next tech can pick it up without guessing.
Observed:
11 h 56 min 54 s
